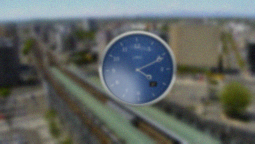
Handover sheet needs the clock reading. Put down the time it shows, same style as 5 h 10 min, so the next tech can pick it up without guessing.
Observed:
4 h 11 min
